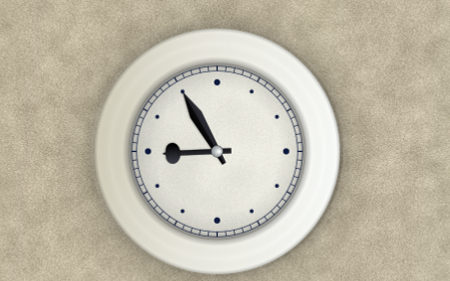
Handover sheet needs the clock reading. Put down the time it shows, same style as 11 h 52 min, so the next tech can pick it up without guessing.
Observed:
8 h 55 min
